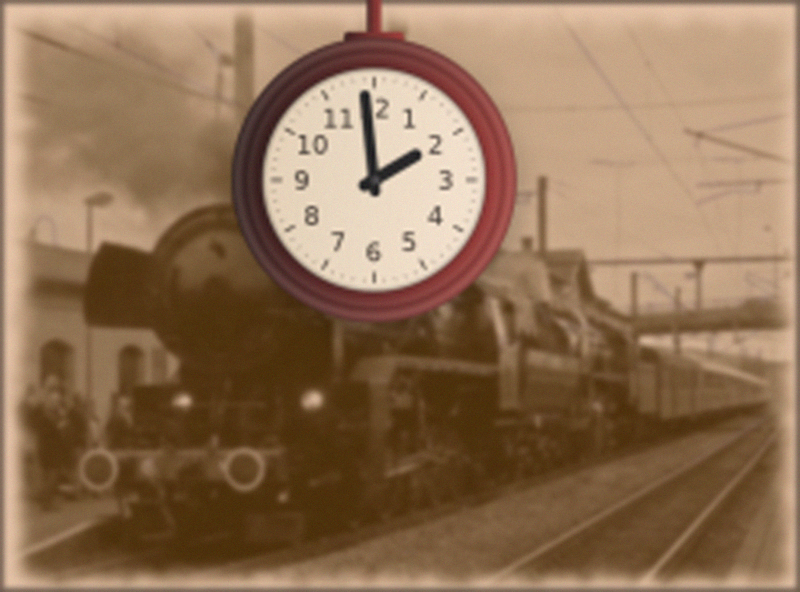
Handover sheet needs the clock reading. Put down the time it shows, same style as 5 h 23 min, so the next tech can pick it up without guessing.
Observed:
1 h 59 min
